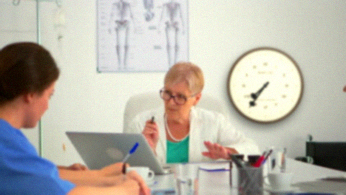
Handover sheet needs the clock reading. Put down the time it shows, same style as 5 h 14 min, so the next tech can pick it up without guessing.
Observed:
7 h 36 min
